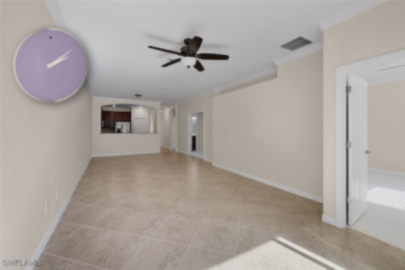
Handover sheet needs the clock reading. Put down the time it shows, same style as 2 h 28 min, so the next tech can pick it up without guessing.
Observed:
2 h 09 min
